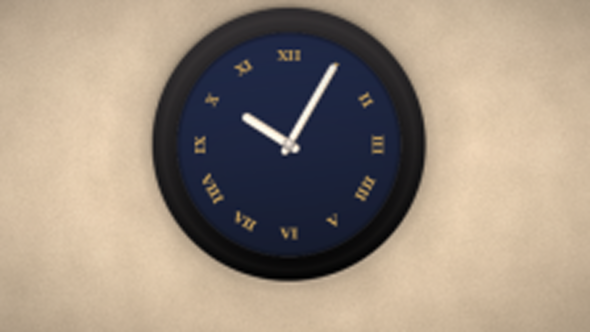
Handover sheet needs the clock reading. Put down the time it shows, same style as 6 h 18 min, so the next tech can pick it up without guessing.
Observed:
10 h 05 min
